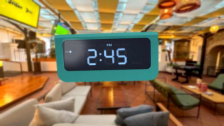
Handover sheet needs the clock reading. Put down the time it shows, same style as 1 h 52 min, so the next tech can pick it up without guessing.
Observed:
2 h 45 min
